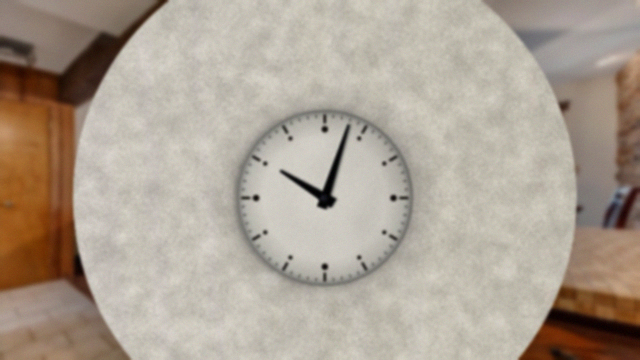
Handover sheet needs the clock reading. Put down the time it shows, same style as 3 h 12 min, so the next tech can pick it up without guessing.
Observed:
10 h 03 min
